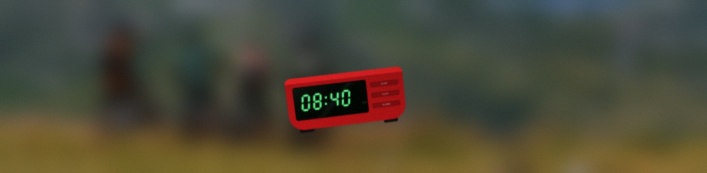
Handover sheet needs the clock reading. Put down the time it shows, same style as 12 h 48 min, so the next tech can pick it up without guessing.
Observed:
8 h 40 min
